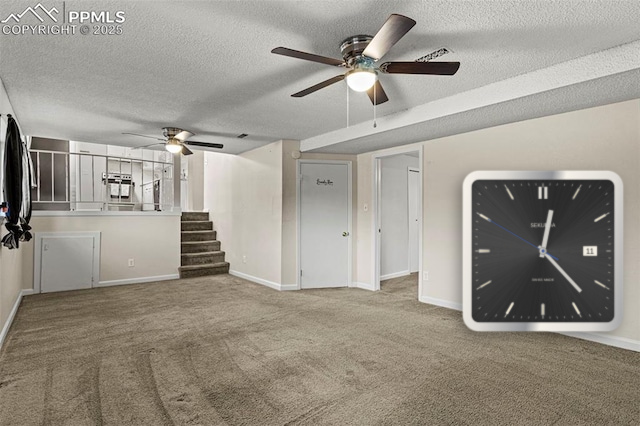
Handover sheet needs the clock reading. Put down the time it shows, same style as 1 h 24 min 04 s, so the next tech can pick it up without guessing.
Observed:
12 h 22 min 50 s
